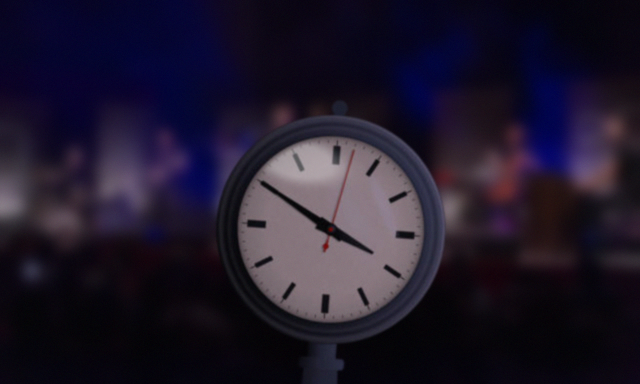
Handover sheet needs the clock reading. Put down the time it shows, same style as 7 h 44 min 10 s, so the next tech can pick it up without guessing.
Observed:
3 h 50 min 02 s
